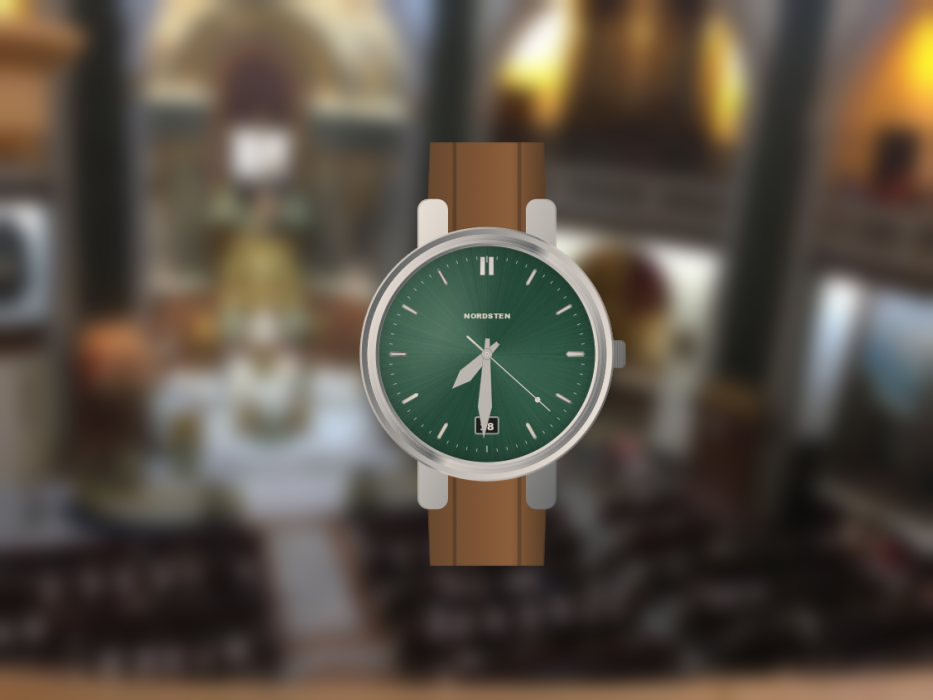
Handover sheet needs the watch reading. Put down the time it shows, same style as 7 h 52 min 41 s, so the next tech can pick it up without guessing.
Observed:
7 h 30 min 22 s
